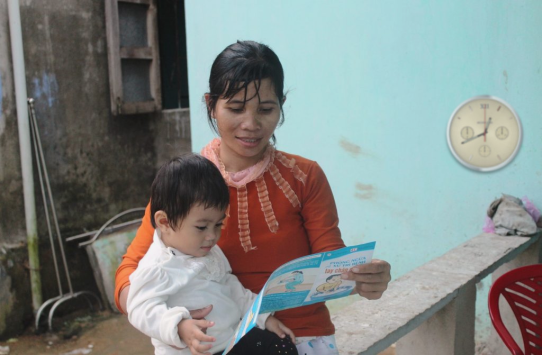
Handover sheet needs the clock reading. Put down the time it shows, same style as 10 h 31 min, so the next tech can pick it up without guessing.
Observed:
12 h 41 min
